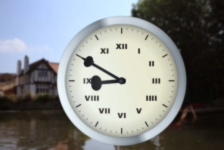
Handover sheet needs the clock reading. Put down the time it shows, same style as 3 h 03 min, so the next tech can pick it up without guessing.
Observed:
8 h 50 min
